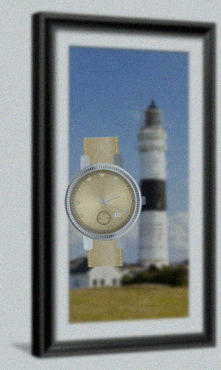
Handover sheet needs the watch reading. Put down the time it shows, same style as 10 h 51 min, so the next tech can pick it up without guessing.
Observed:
2 h 19 min
